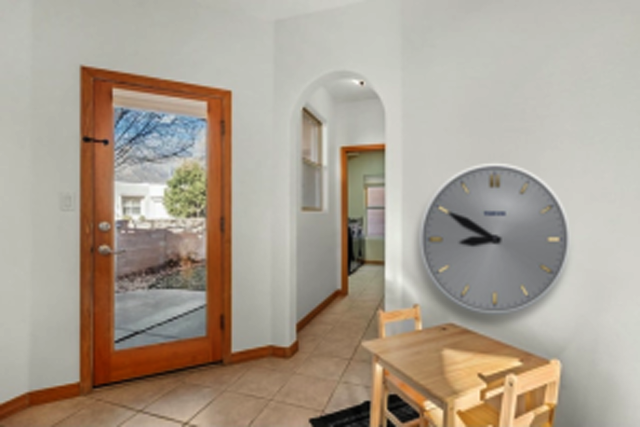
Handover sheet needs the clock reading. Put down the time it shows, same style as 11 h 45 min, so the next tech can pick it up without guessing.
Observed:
8 h 50 min
